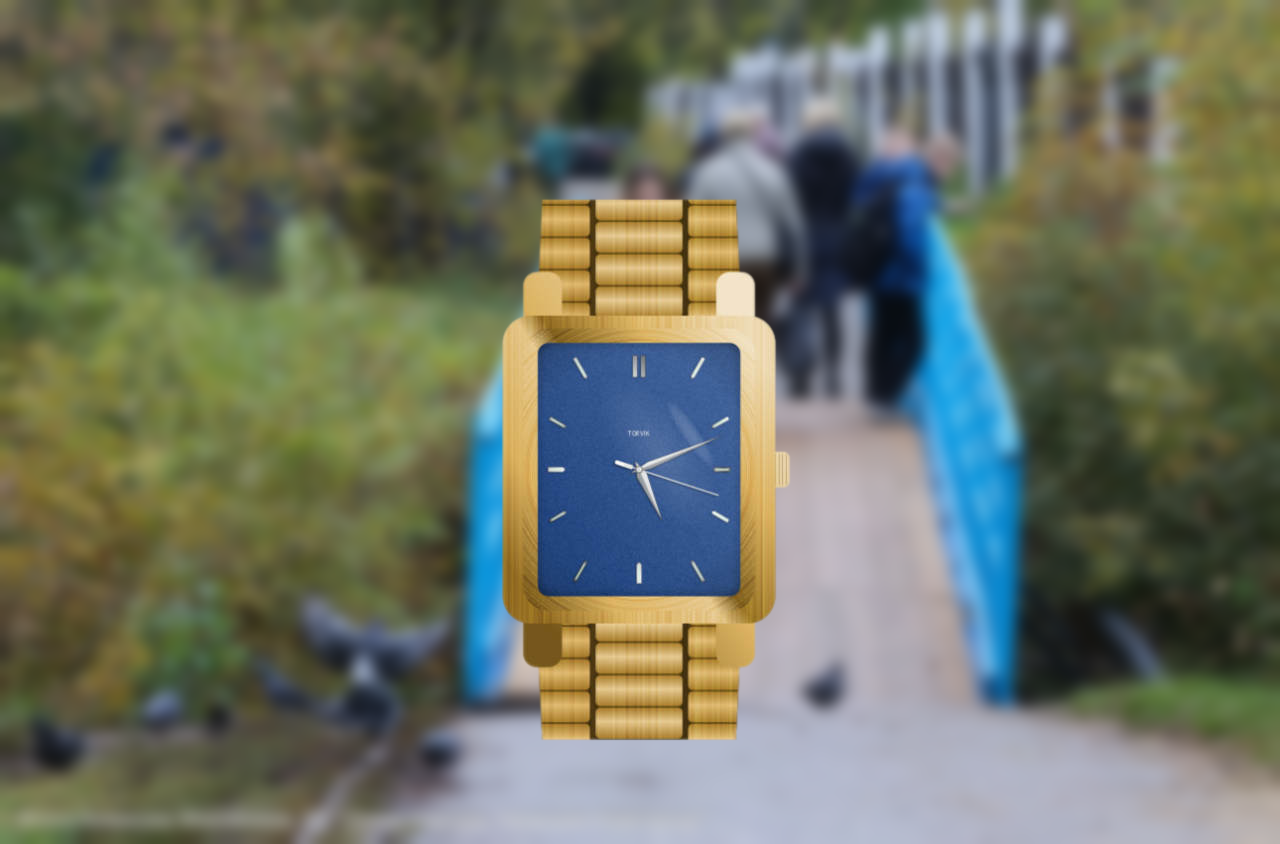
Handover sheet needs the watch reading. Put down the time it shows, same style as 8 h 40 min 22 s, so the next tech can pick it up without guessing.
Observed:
5 h 11 min 18 s
